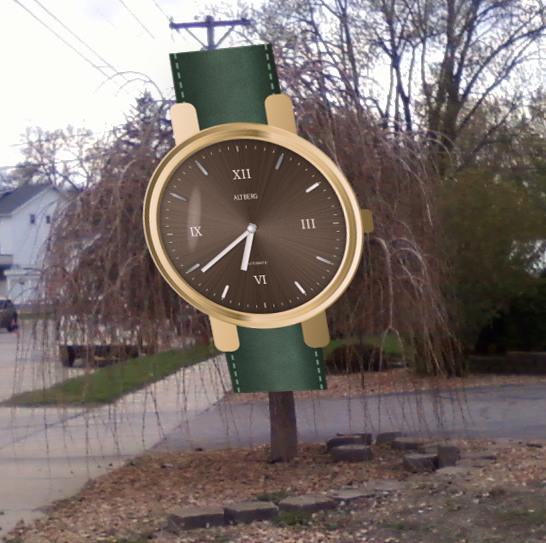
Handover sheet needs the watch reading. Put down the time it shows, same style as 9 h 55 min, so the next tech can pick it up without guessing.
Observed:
6 h 39 min
